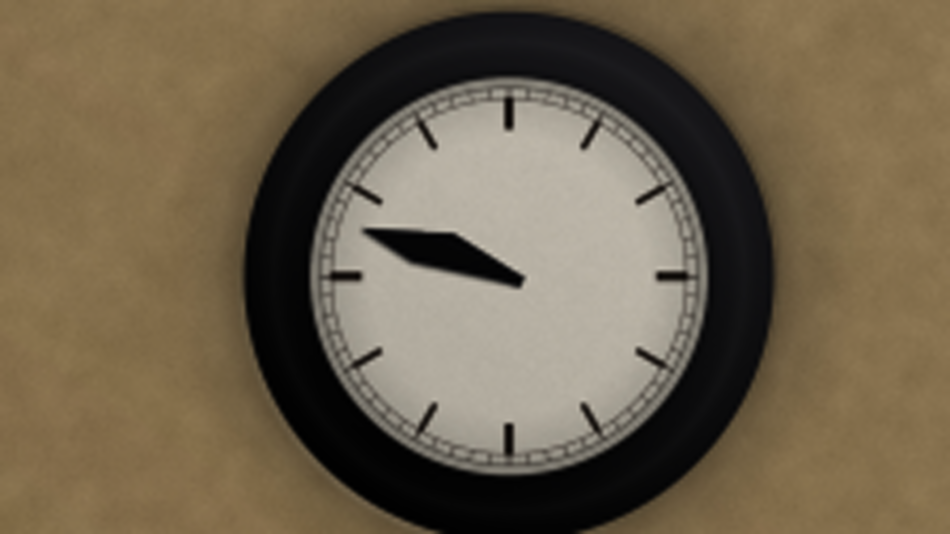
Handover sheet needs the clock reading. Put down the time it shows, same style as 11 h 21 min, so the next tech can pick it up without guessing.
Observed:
9 h 48 min
